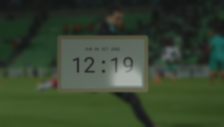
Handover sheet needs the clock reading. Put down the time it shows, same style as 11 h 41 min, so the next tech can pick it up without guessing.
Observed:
12 h 19 min
